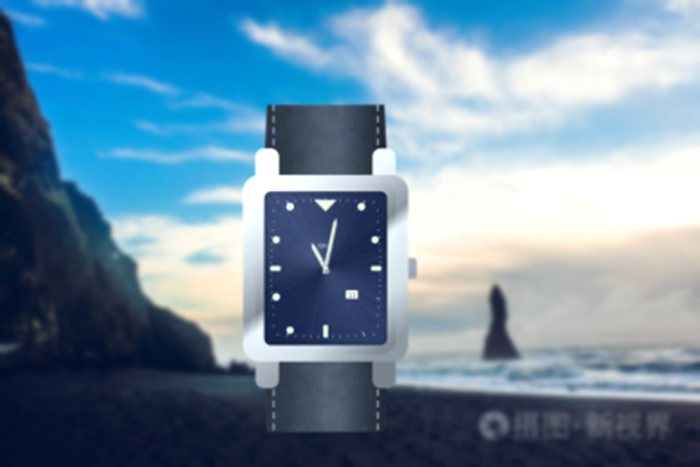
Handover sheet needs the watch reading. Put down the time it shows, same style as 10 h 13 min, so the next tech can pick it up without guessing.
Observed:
11 h 02 min
